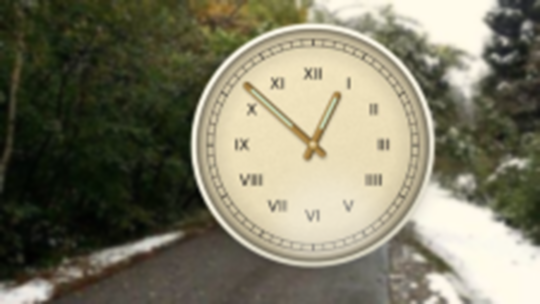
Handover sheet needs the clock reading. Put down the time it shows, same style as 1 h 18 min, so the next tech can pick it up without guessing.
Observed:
12 h 52 min
